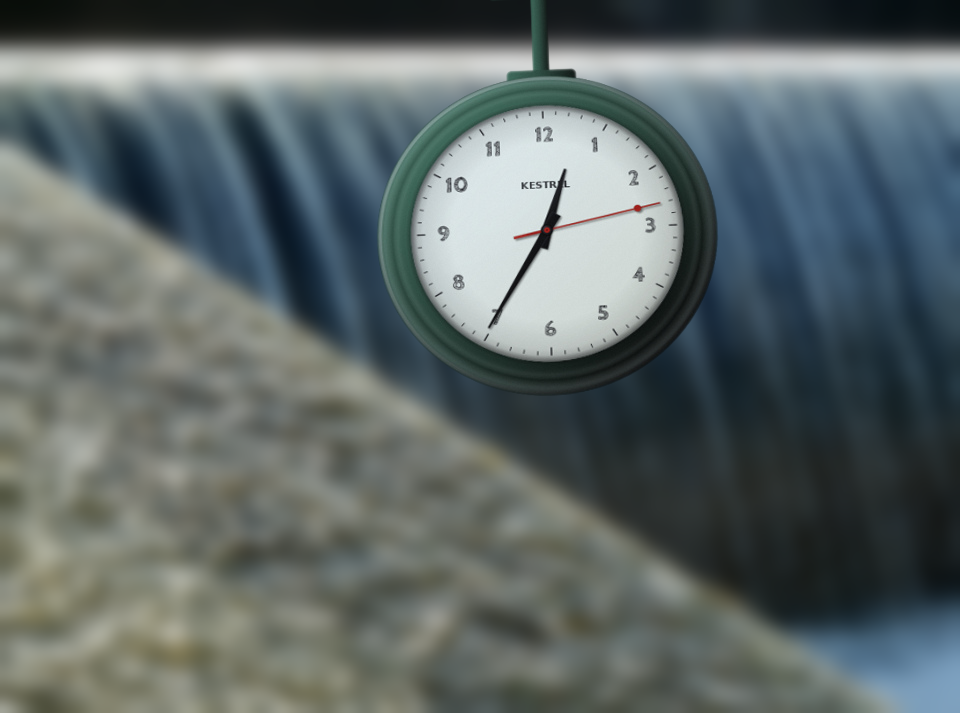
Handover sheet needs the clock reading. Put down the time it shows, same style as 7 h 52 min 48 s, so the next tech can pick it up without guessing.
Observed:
12 h 35 min 13 s
